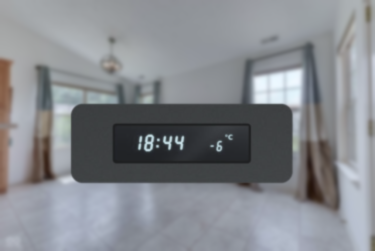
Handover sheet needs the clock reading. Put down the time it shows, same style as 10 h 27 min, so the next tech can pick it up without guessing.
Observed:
18 h 44 min
